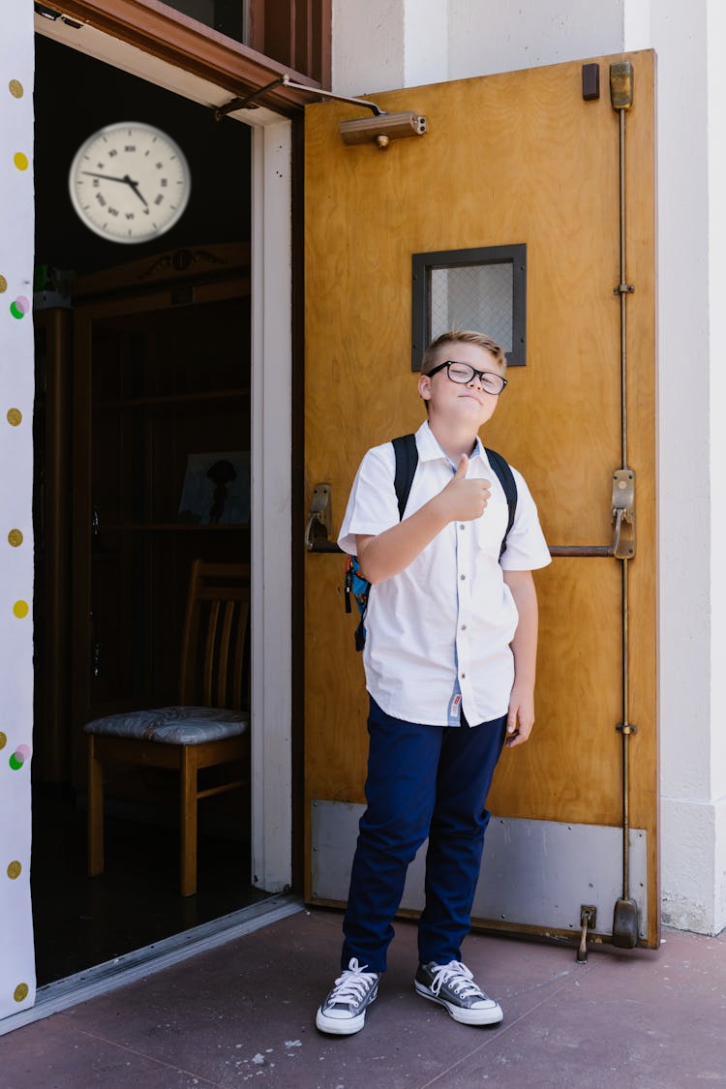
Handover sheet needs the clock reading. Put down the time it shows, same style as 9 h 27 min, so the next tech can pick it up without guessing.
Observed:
4 h 47 min
